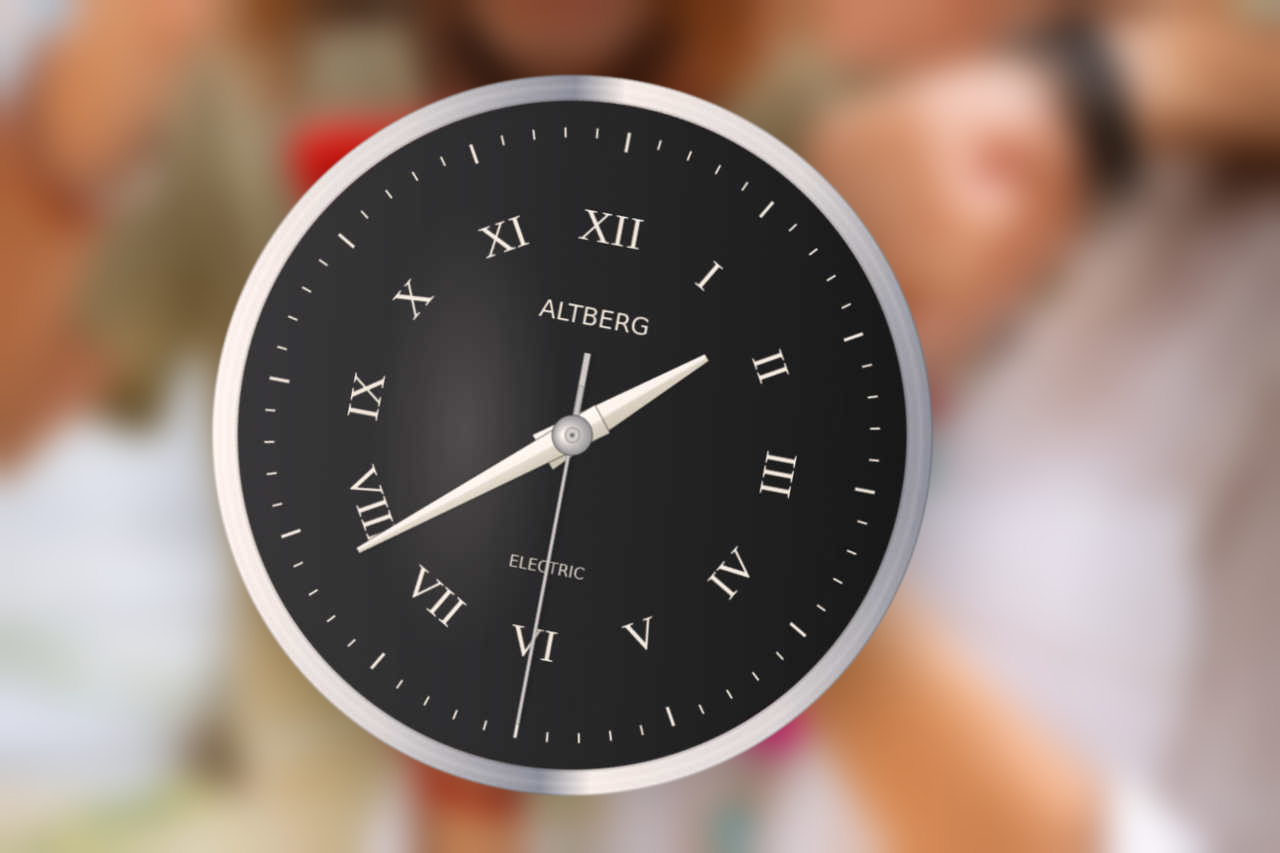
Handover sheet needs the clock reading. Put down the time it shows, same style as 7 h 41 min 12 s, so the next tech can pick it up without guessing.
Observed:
1 h 38 min 30 s
